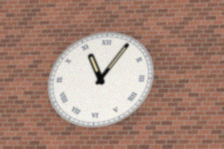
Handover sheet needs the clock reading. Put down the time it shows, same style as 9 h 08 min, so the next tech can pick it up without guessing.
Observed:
11 h 05 min
